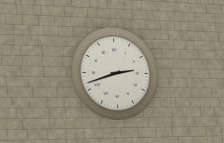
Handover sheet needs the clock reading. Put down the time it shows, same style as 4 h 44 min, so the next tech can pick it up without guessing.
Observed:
2 h 42 min
